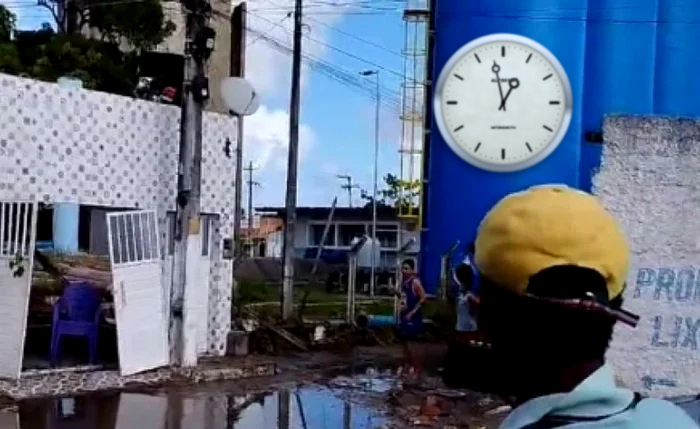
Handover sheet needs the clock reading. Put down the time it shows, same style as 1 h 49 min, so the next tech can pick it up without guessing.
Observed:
12 h 58 min
